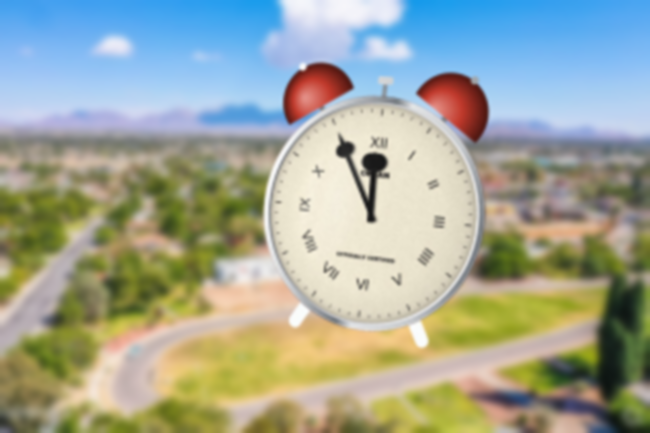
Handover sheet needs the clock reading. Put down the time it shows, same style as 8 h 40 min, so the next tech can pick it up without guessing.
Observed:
11 h 55 min
